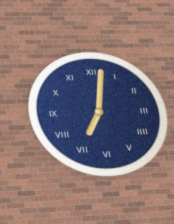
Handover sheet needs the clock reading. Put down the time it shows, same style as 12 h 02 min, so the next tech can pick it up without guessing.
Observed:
7 h 02 min
